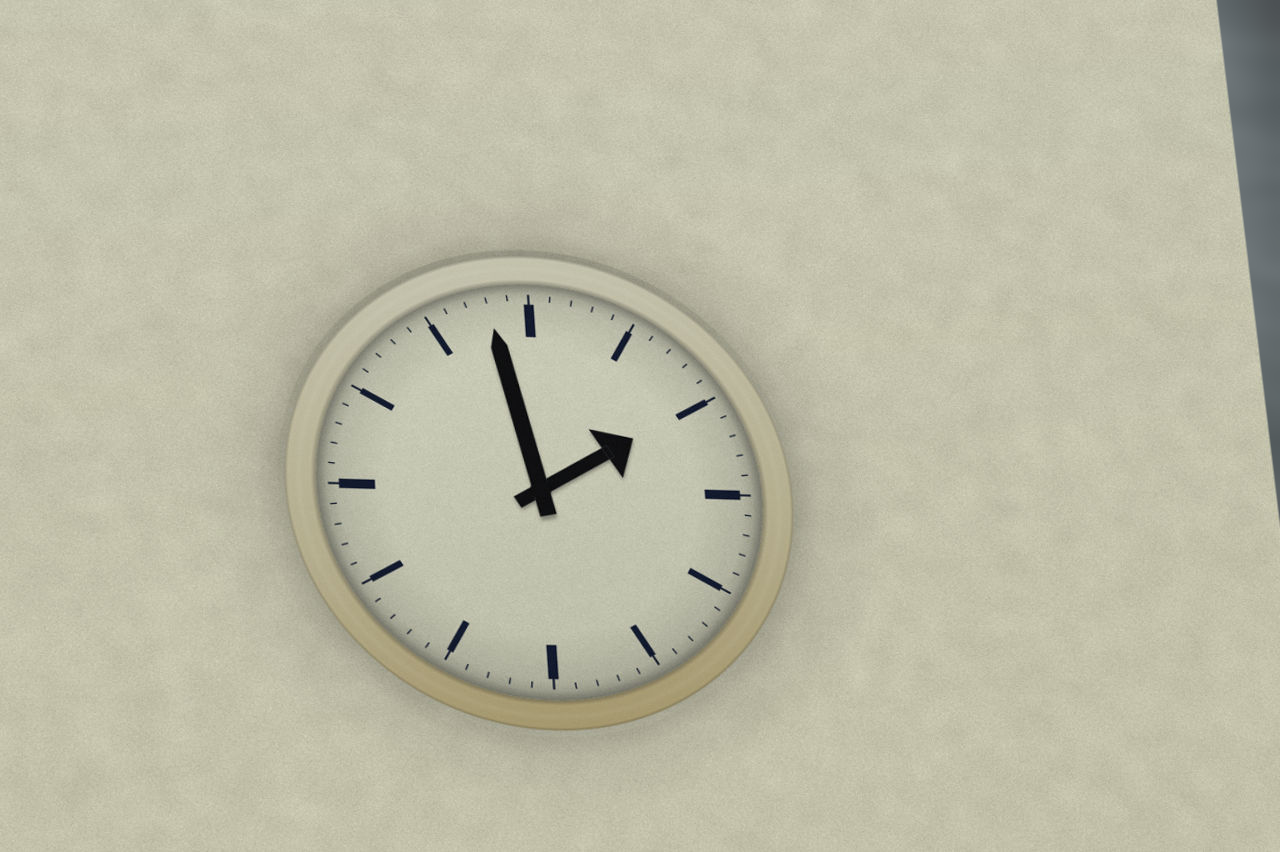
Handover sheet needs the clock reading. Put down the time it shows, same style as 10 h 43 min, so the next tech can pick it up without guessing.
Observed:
1 h 58 min
